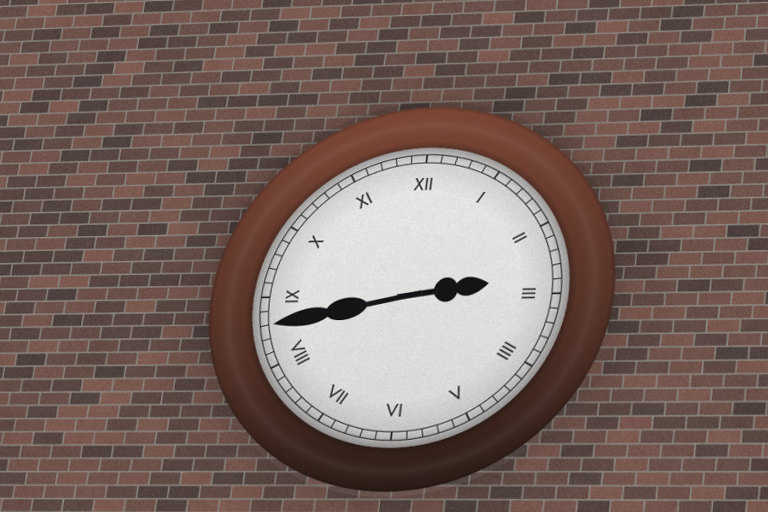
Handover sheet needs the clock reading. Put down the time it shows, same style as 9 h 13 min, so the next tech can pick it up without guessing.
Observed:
2 h 43 min
